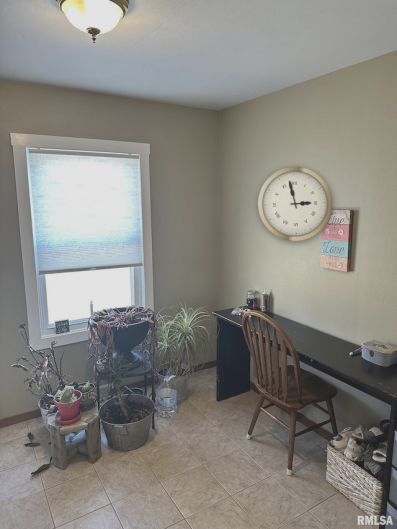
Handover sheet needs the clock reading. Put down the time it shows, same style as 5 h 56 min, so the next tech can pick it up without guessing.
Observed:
2 h 58 min
